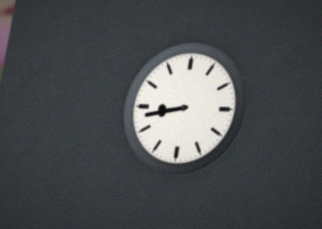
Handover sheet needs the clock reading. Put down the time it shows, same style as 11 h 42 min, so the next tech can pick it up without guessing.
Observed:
8 h 43 min
